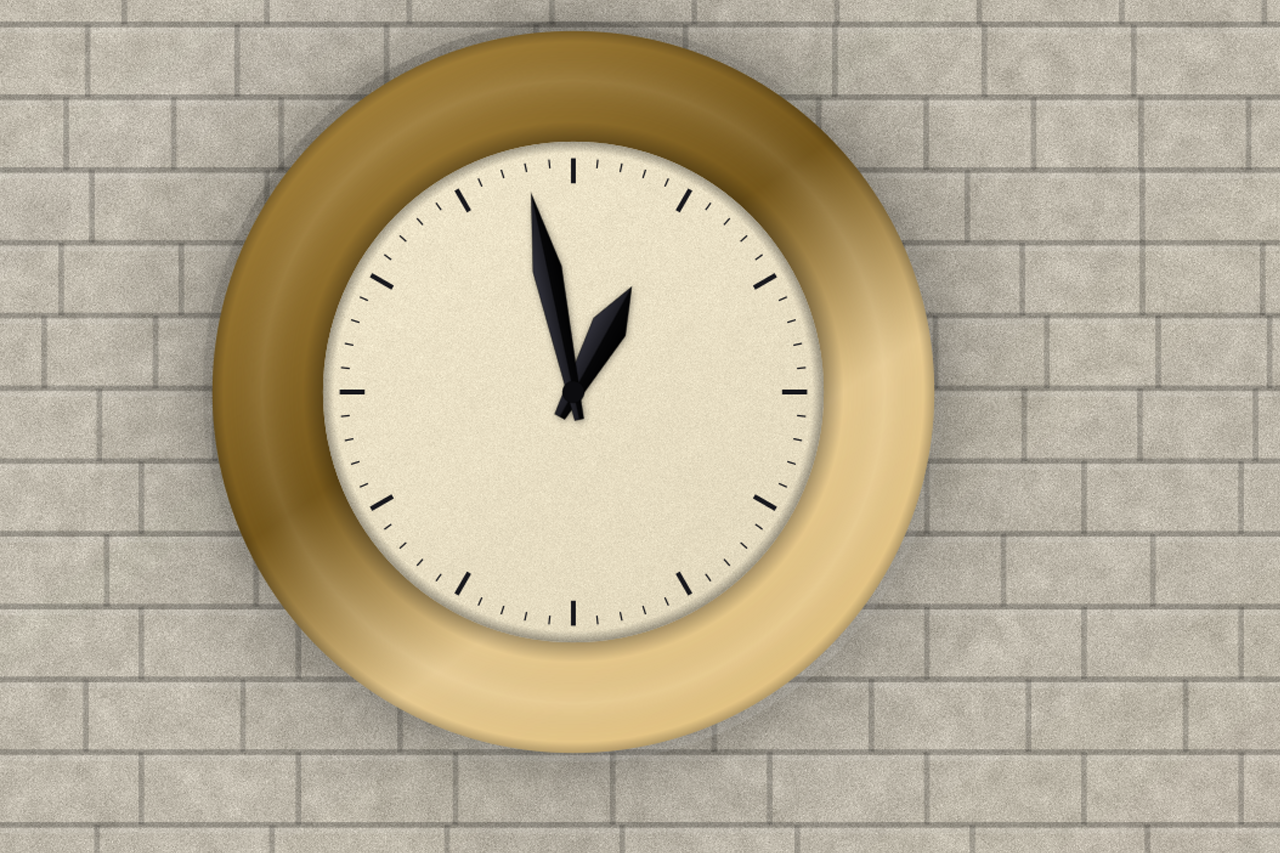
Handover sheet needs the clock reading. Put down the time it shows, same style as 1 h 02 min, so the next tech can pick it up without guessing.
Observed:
12 h 58 min
